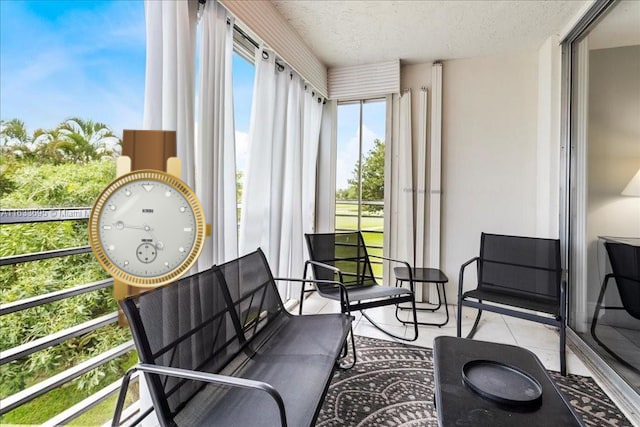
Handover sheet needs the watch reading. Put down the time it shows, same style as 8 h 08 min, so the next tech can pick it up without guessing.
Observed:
4 h 46 min
